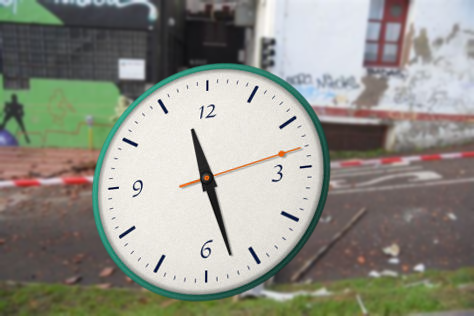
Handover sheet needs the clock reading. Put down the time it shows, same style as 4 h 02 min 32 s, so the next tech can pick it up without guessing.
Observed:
11 h 27 min 13 s
